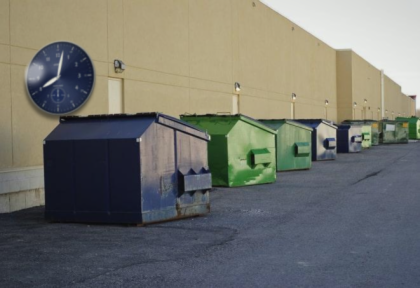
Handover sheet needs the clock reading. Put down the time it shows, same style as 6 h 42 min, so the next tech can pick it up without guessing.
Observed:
8 h 02 min
